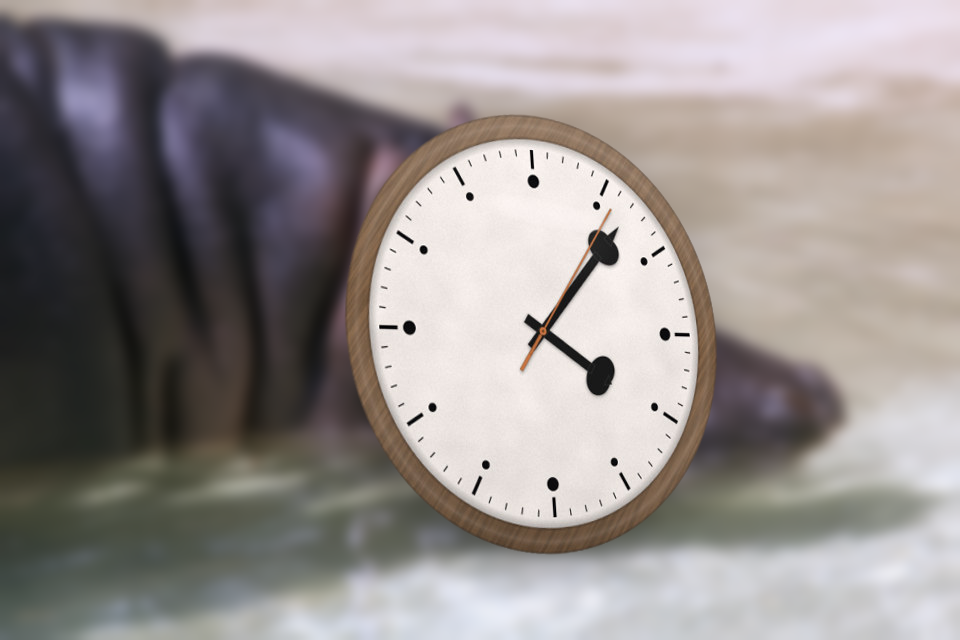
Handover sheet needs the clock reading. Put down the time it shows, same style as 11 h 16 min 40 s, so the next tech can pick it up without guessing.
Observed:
4 h 07 min 06 s
